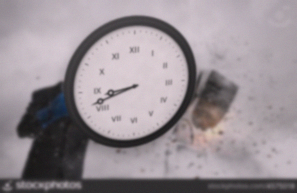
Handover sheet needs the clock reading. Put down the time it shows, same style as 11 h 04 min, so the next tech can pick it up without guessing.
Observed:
8 h 42 min
